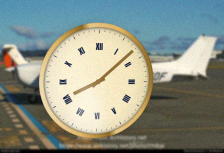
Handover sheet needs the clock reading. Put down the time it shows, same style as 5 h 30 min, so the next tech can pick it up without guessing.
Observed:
8 h 08 min
